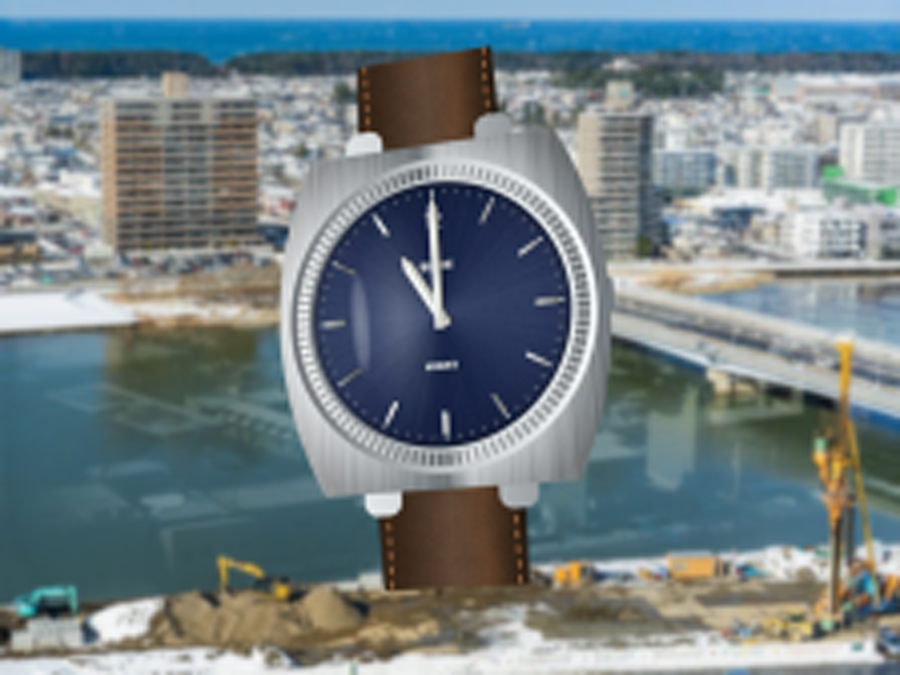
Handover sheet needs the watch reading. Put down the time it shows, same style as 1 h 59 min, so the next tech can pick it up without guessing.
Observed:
11 h 00 min
